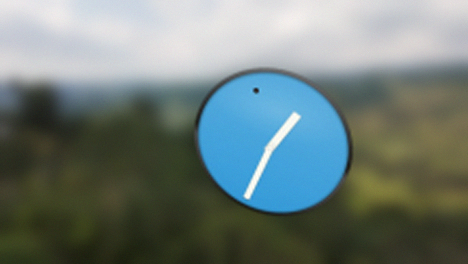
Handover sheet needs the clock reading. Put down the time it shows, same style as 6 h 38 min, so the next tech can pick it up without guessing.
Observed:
1 h 36 min
